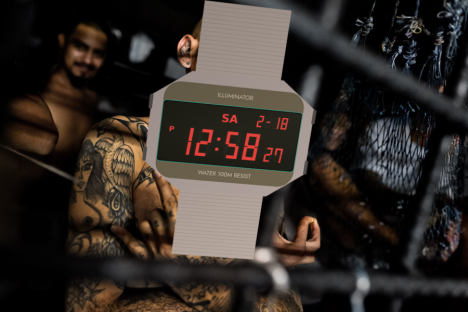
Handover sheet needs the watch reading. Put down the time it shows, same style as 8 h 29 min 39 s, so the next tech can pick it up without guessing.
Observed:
12 h 58 min 27 s
